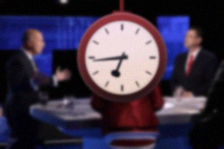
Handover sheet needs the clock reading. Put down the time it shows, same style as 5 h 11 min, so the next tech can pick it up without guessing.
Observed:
6 h 44 min
